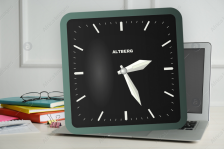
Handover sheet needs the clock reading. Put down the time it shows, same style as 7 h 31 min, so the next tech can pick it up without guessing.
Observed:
2 h 26 min
